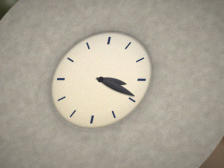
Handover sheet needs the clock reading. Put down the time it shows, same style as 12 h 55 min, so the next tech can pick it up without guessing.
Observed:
3 h 19 min
